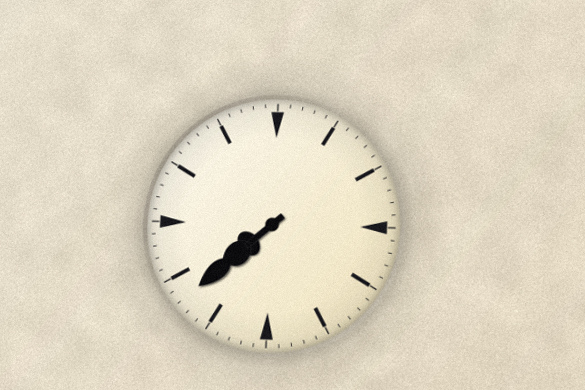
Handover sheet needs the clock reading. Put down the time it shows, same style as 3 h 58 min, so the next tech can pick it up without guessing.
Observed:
7 h 38 min
